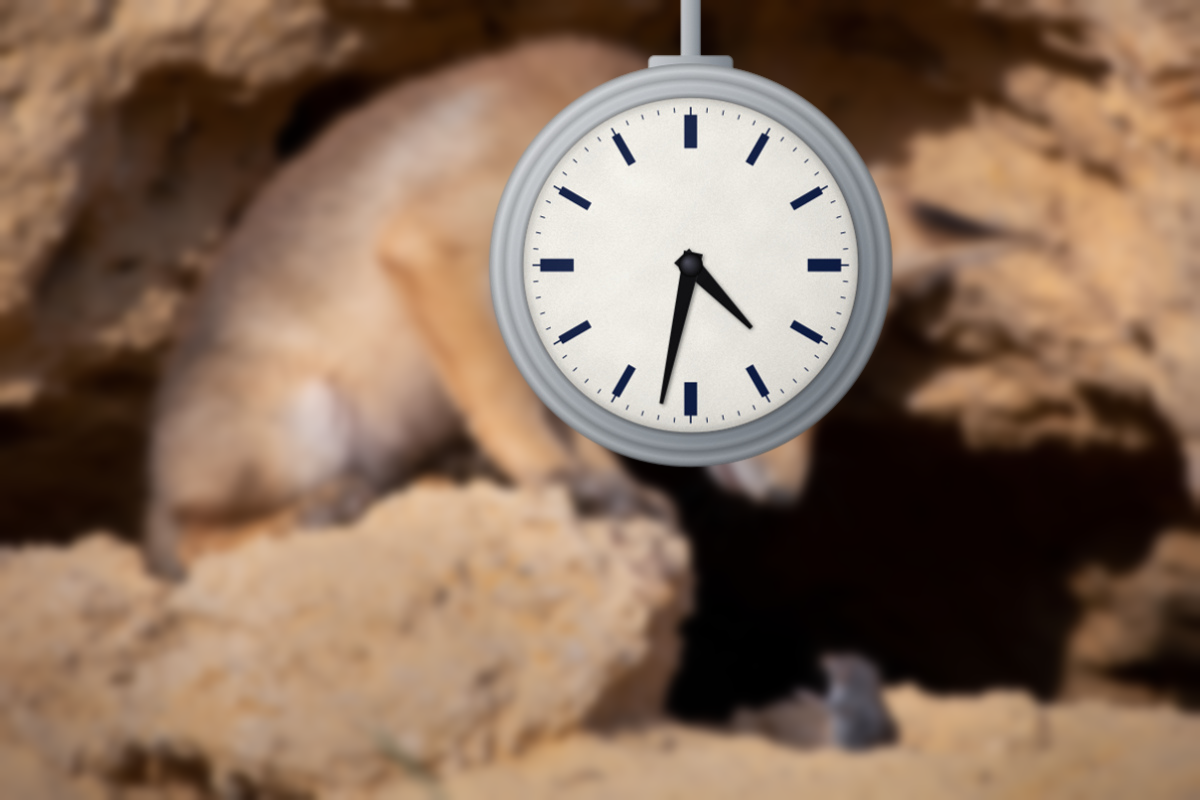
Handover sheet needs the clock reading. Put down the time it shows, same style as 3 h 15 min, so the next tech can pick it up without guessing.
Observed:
4 h 32 min
